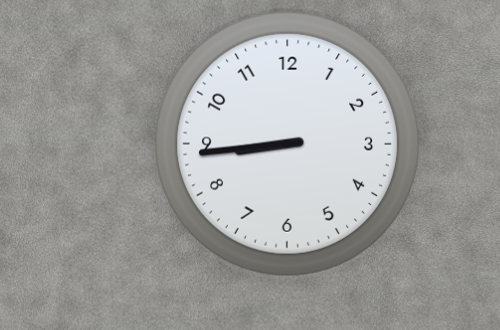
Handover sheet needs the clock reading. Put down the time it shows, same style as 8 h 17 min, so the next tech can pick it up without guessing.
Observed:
8 h 44 min
